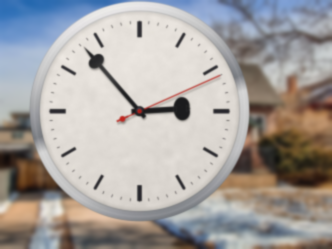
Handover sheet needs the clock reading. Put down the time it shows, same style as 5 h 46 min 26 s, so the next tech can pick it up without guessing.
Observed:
2 h 53 min 11 s
